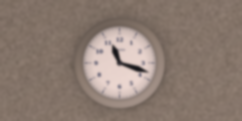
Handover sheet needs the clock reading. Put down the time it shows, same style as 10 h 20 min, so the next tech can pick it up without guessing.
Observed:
11 h 18 min
